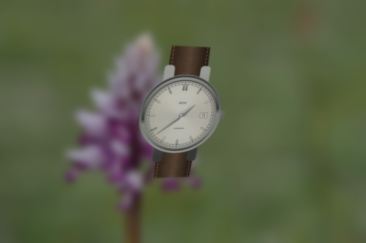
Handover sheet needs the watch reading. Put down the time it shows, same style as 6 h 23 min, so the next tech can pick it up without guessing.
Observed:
1 h 38 min
